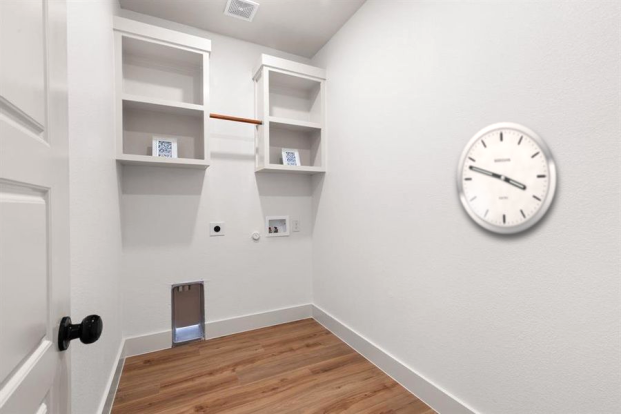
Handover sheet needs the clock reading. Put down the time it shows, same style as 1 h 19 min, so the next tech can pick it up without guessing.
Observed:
3 h 48 min
